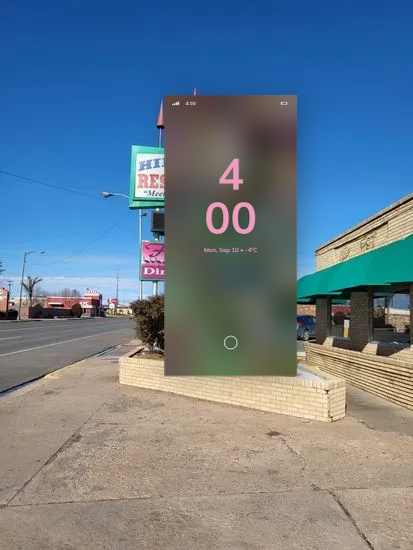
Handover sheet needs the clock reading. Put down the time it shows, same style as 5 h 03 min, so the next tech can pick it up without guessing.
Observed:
4 h 00 min
